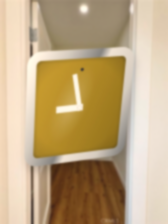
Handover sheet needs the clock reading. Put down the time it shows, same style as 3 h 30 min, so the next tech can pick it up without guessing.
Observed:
8 h 58 min
